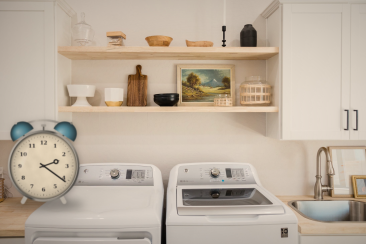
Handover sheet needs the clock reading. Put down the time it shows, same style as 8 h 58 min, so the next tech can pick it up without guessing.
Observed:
2 h 21 min
